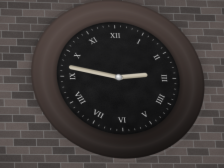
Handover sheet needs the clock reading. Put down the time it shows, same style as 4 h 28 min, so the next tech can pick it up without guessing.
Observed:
2 h 47 min
